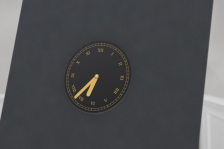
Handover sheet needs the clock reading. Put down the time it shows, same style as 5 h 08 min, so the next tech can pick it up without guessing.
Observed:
6 h 37 min
